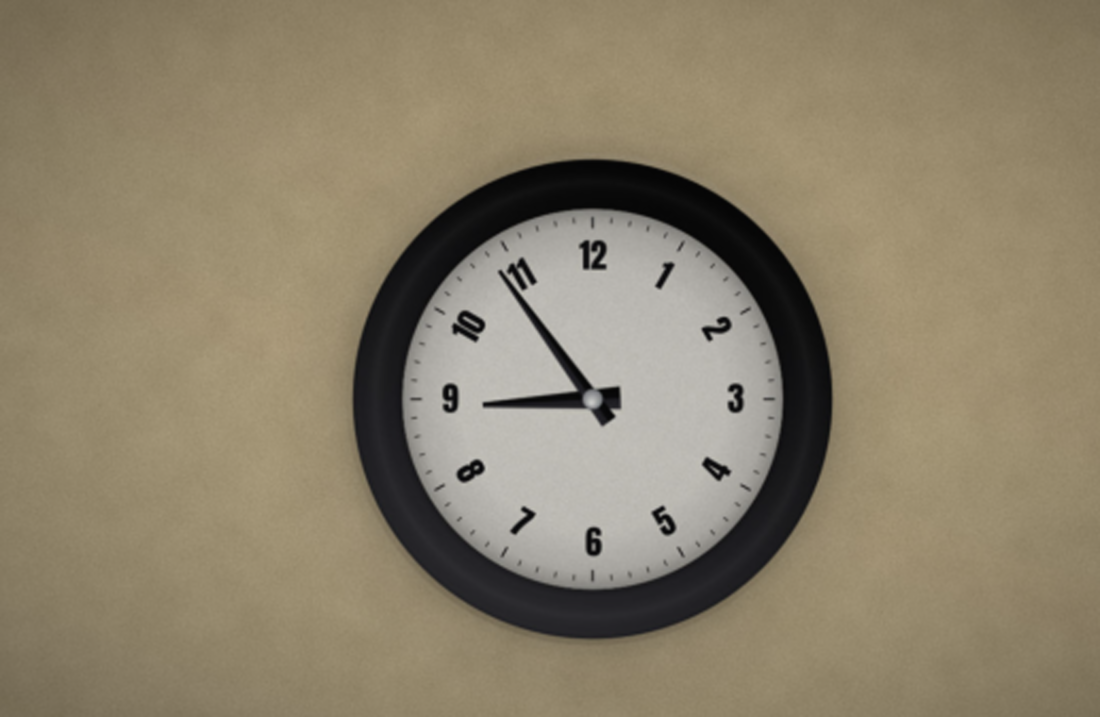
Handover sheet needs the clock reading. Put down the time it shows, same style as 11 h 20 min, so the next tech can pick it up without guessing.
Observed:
8 h 54 min
